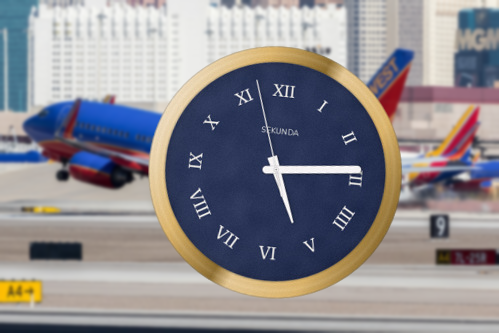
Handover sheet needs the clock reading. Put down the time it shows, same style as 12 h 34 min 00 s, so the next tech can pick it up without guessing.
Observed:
5 h 13 min 57 s
